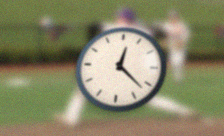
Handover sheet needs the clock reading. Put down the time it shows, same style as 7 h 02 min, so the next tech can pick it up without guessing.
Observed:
12 h 22 min
